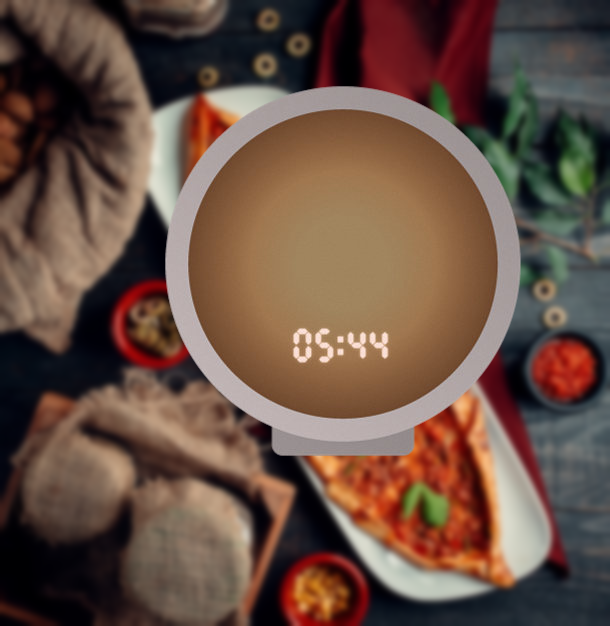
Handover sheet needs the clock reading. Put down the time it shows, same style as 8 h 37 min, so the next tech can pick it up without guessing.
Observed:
5 h 44 min
